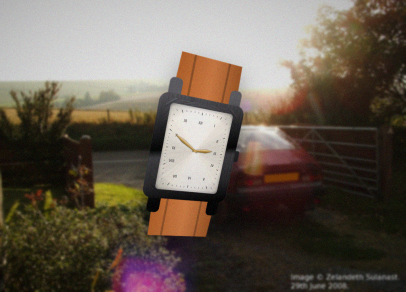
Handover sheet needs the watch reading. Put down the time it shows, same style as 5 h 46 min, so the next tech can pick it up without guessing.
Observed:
2 h 50 min
